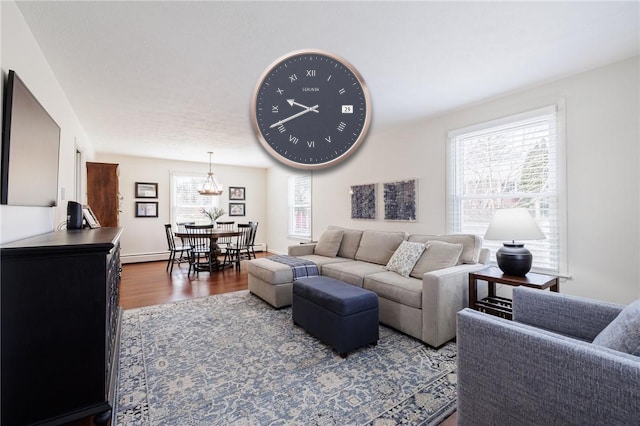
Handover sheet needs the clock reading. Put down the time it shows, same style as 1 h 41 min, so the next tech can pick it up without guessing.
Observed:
9 h 41 min
